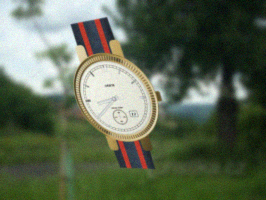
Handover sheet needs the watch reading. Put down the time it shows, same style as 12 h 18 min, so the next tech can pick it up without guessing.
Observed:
8 h 39 min
